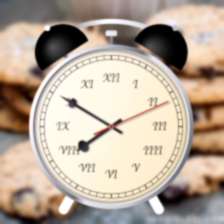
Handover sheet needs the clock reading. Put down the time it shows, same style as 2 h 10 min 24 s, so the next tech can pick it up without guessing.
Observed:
7 h 50 min 11 s
